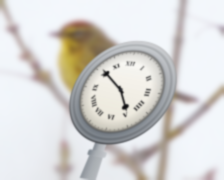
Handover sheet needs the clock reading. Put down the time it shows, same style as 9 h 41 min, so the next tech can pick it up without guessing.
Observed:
4 h 51 min
